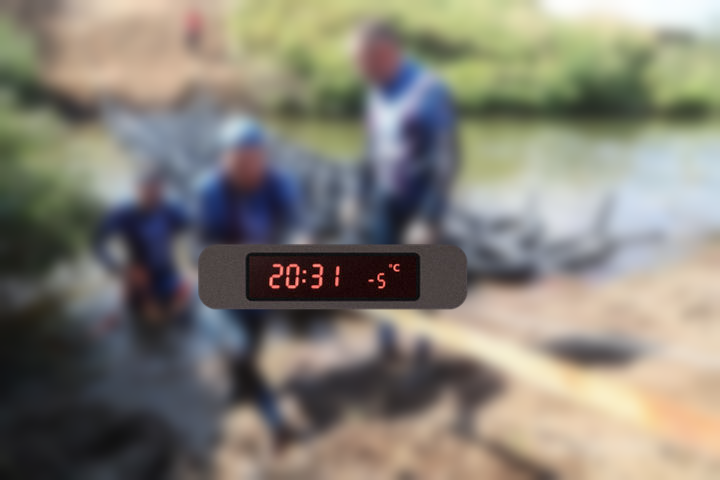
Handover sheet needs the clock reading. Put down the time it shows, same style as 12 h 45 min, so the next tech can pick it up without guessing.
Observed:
20 h 31 min
